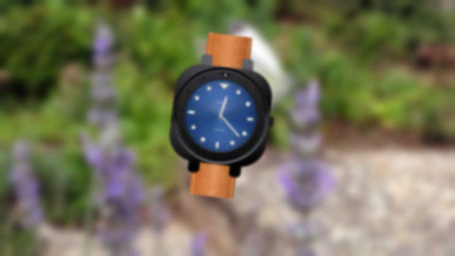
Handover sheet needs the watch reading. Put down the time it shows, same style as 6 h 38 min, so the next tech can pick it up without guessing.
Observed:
12 h 22 min
